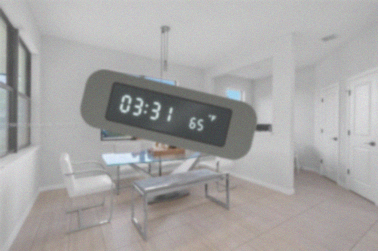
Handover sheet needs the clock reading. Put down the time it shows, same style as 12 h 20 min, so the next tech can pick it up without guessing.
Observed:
3 h 31 min
